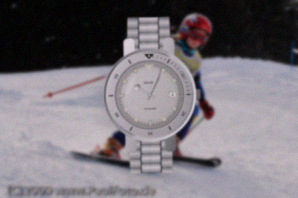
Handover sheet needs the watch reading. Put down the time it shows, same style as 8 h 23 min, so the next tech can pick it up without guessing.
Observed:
10 h 04 min
